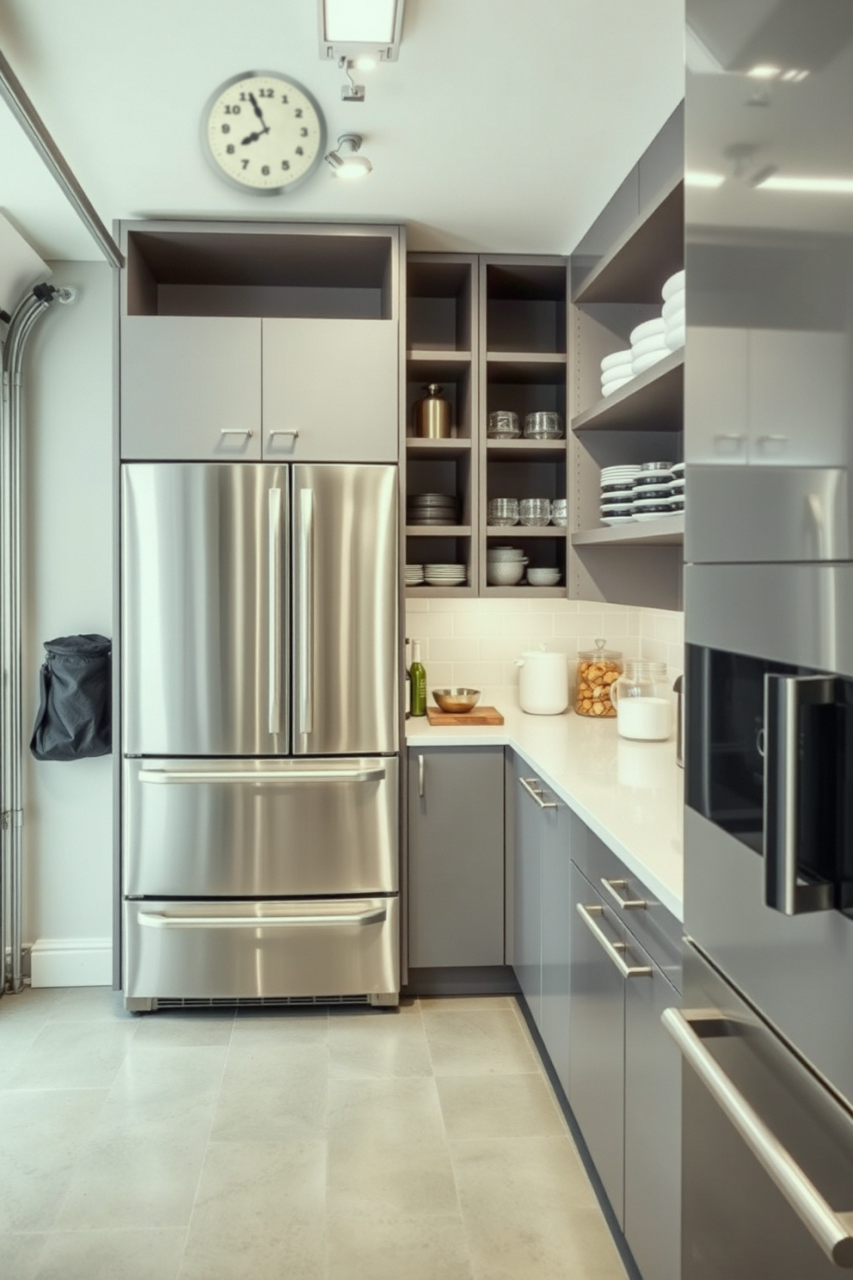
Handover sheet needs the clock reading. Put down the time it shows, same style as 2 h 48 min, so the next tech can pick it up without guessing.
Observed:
7 h 56 min
